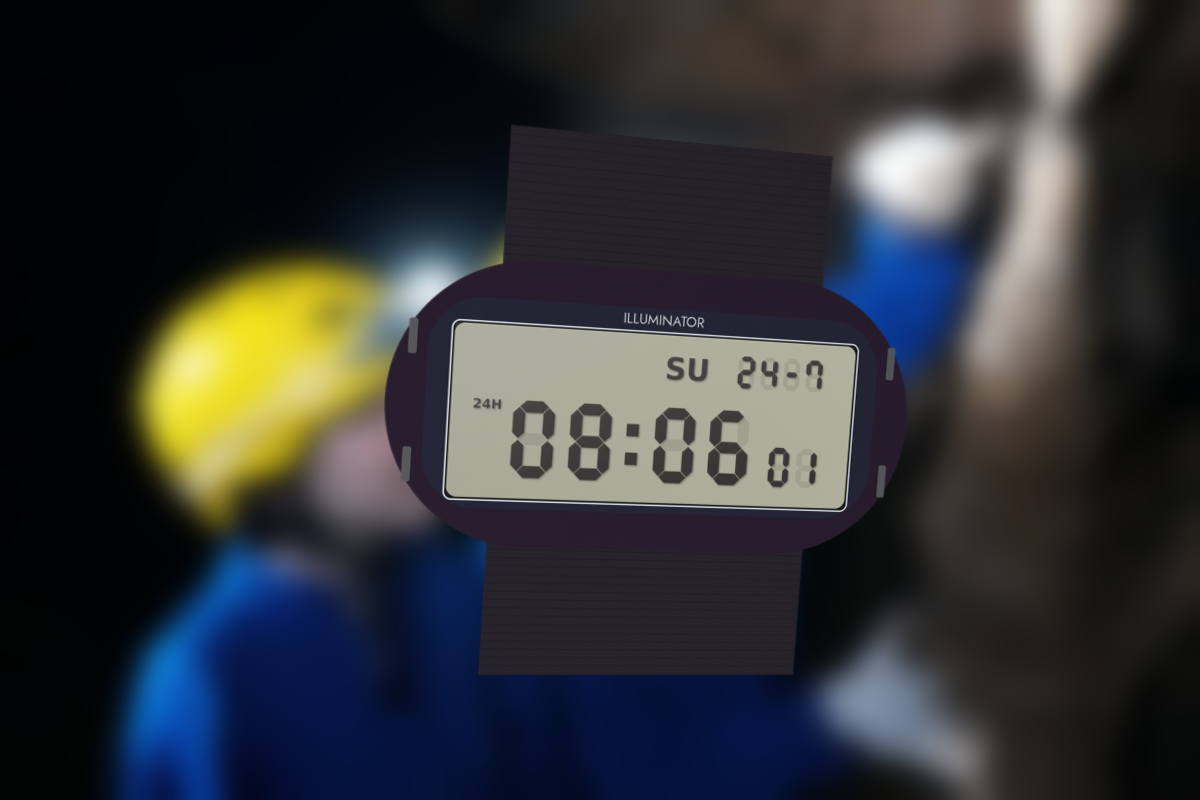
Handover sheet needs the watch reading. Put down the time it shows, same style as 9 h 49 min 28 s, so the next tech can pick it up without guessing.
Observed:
8 h 06 min 01 s
